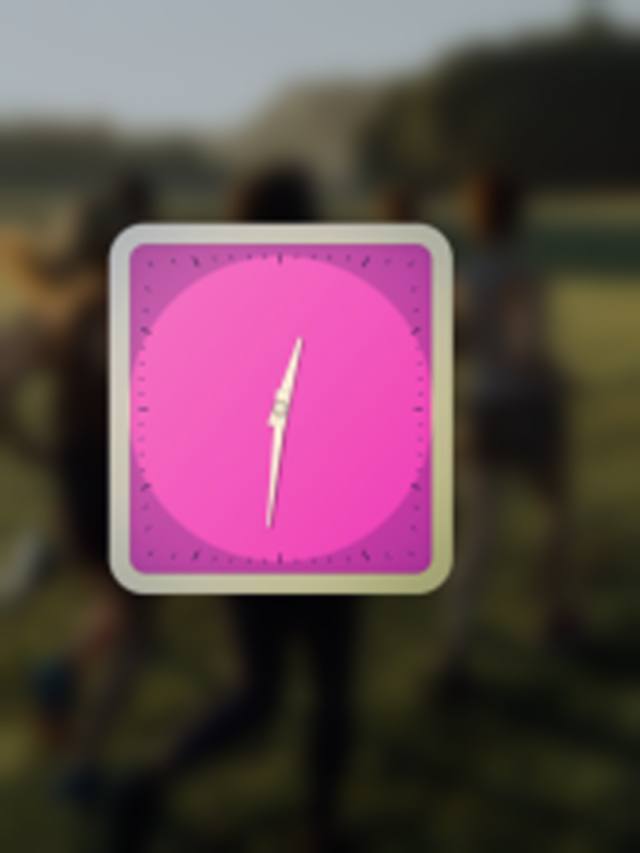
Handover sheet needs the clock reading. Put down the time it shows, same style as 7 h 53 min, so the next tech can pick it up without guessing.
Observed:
12 h 31 min
